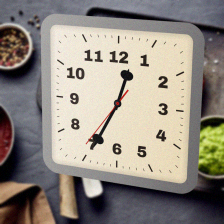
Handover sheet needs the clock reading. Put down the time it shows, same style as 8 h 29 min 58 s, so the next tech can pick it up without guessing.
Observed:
12 h 34 min 36 s
